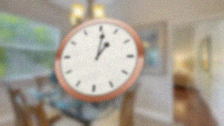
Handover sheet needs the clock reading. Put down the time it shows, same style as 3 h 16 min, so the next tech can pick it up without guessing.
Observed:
1 h 01 min
